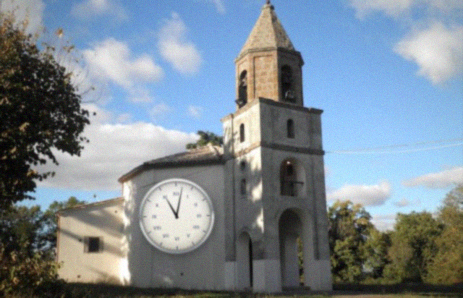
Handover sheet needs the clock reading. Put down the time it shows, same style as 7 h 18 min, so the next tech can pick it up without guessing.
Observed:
11 h 02 min
